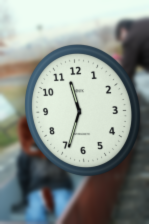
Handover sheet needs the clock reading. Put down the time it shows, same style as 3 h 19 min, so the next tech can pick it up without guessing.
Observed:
11 h 34 min
